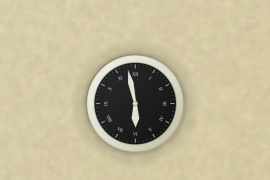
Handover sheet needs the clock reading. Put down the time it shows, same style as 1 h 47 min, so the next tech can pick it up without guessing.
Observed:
5 h 58 min
